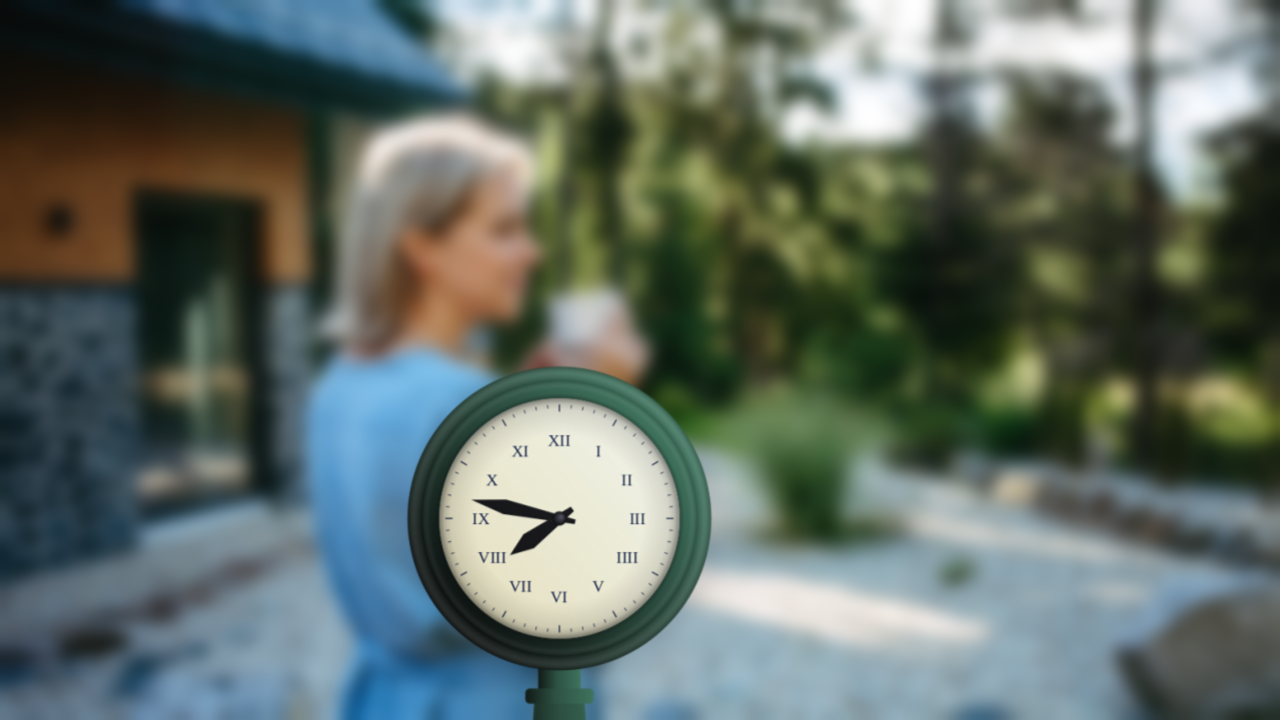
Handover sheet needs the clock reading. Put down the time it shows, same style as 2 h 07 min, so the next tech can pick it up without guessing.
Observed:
7 h 47 min
